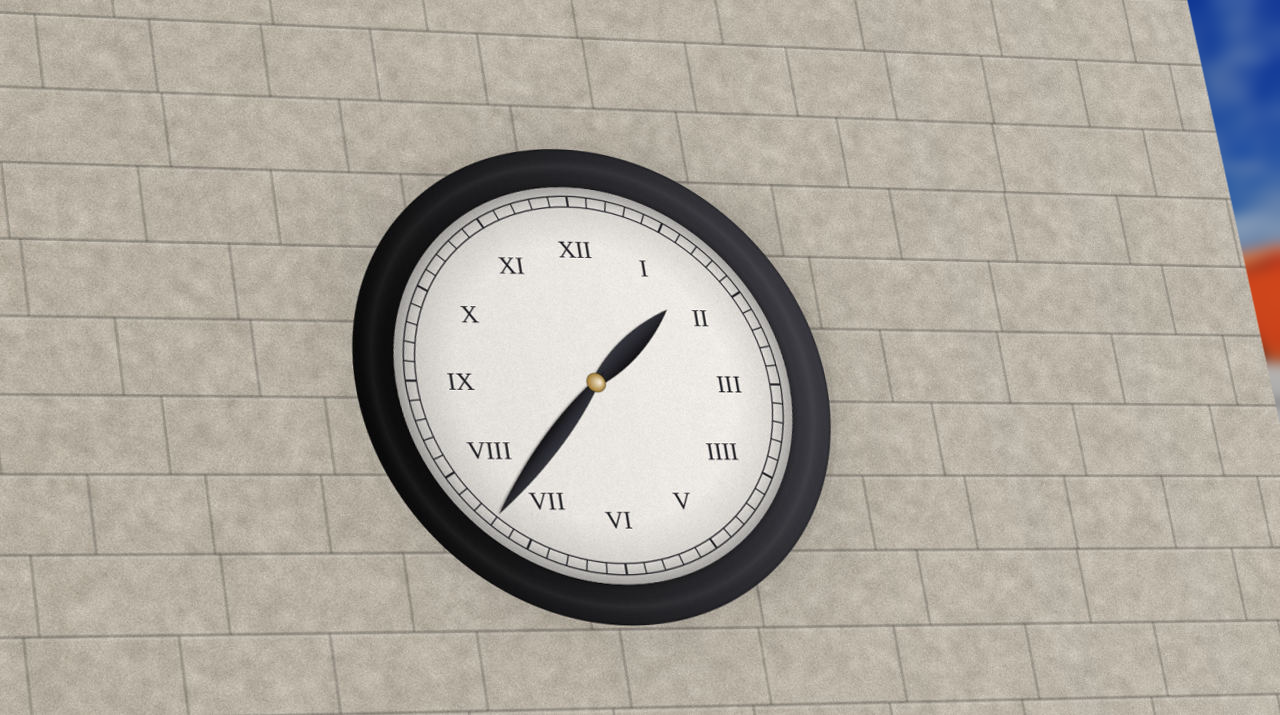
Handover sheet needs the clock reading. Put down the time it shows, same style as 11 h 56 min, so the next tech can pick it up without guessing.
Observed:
1 h 37 min
